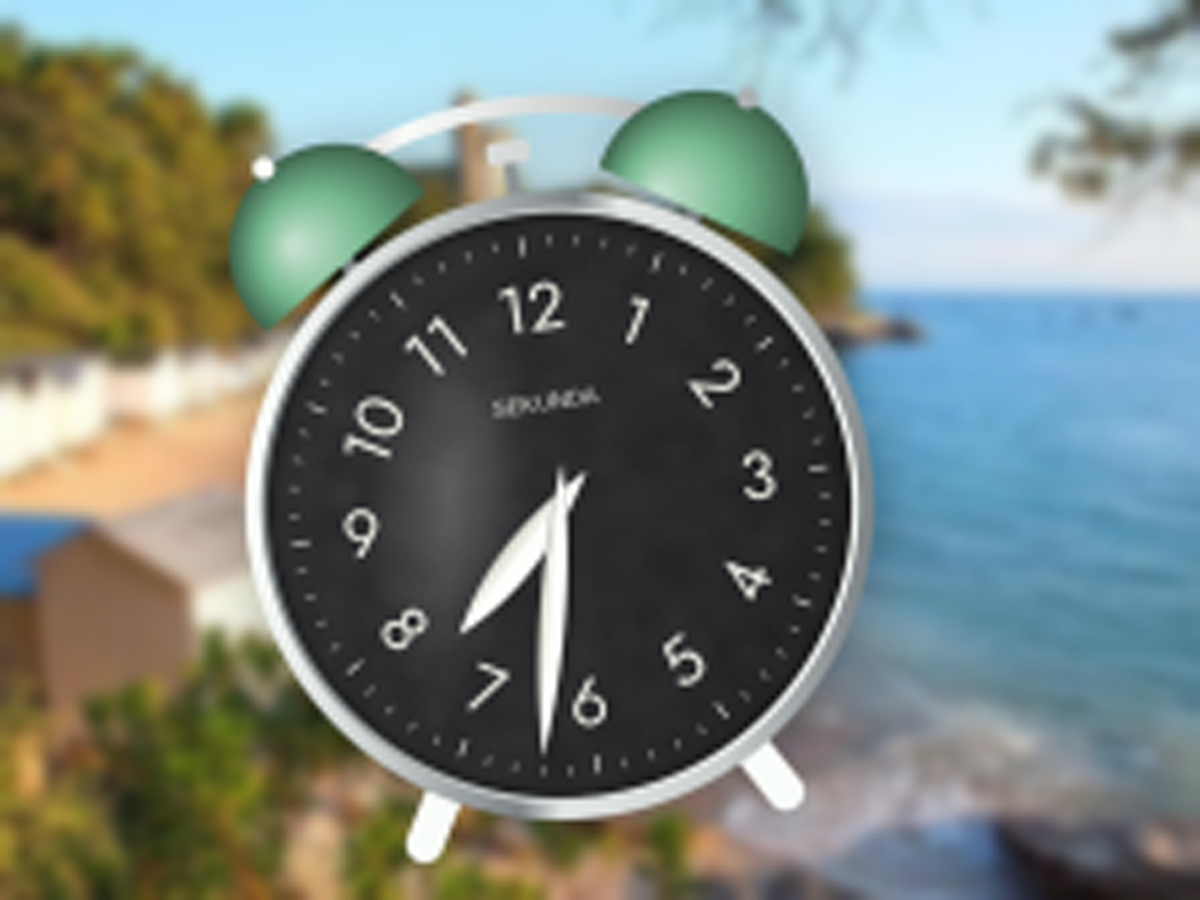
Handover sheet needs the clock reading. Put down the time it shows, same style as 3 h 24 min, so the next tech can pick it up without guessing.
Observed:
7 h 32 min
